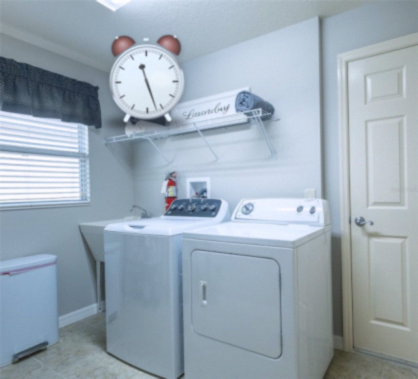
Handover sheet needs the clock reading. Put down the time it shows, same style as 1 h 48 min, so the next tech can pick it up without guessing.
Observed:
11 h 27 min
